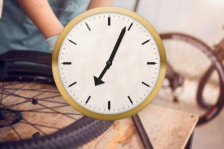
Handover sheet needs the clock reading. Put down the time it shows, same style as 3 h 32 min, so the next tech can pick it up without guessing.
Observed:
7 h 04 min
